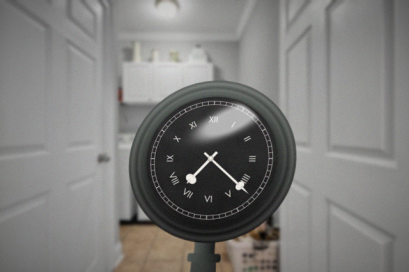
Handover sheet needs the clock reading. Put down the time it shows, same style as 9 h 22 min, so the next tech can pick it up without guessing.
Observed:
7 h 22 min
